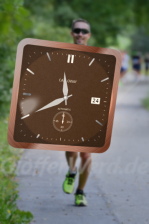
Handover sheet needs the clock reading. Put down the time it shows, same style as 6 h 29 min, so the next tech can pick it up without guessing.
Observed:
11 h 40 min
